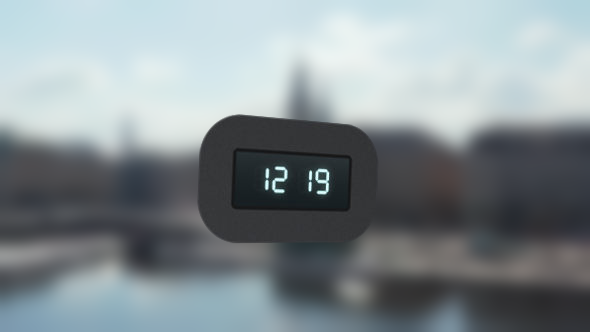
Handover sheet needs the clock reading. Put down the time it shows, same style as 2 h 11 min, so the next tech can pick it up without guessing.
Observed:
12 h 19 min
